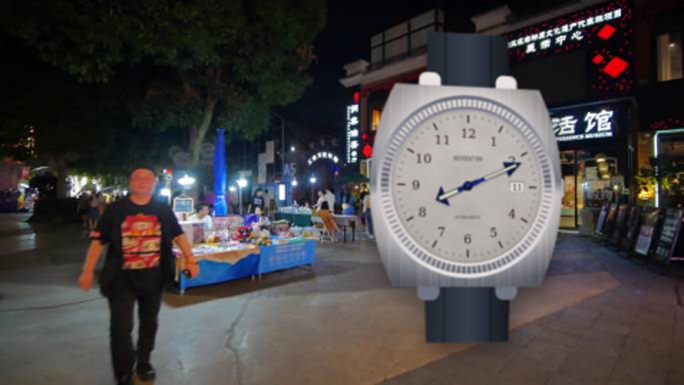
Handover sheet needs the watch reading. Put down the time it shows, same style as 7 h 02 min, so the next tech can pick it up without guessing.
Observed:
8 h 11 min
